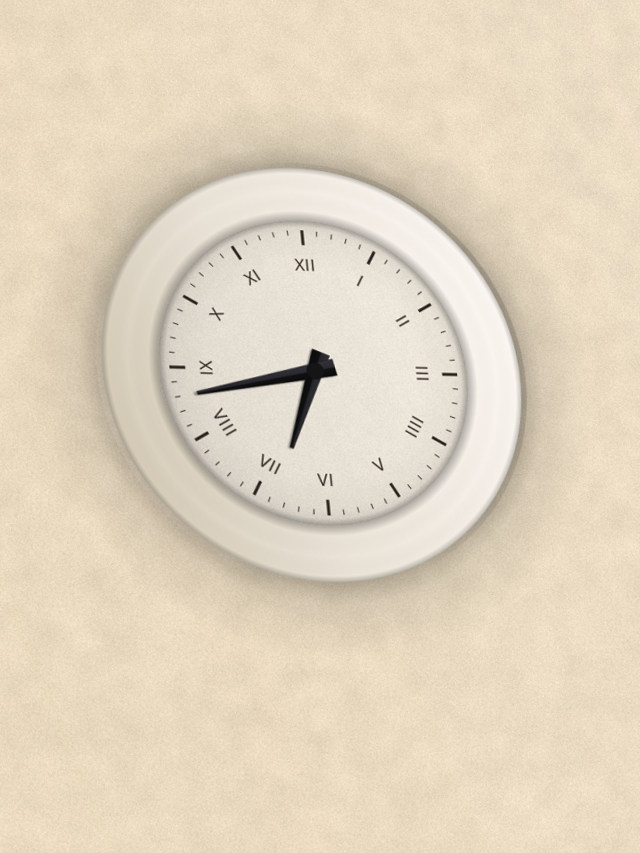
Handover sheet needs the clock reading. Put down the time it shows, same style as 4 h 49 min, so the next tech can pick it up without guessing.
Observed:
6 h 43 min
